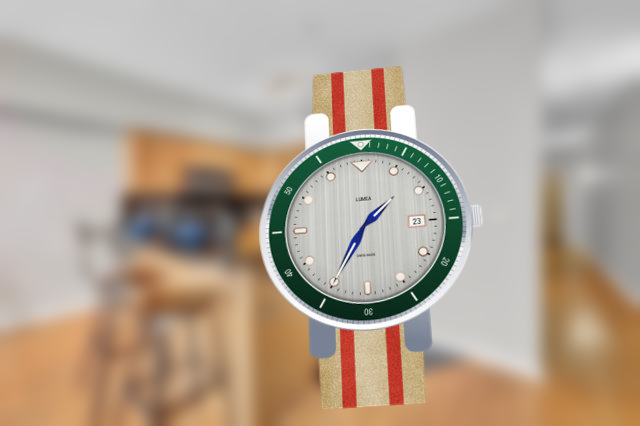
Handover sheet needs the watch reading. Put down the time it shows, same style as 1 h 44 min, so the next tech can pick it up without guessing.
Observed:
1 h 35 min
